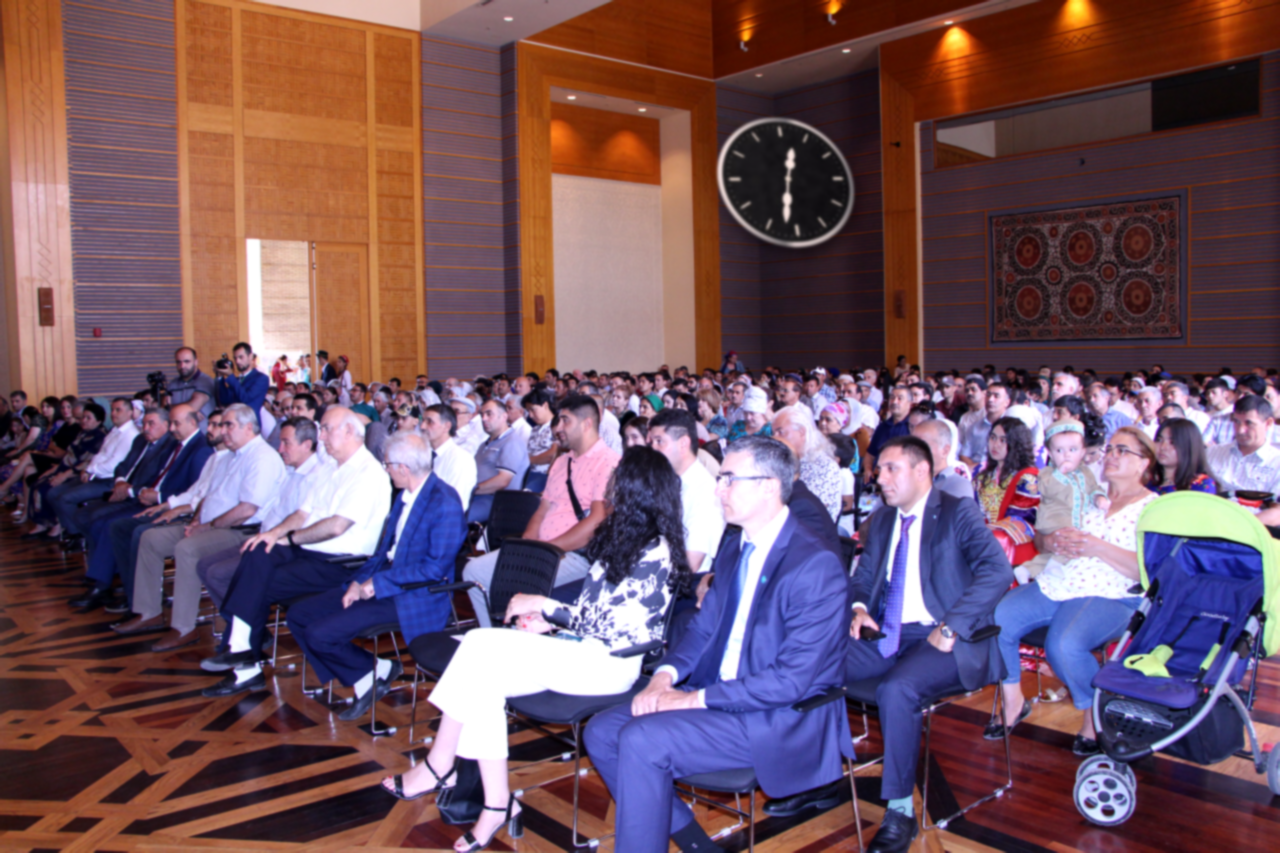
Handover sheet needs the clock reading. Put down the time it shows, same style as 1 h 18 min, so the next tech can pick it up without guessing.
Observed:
12 h 32 min
